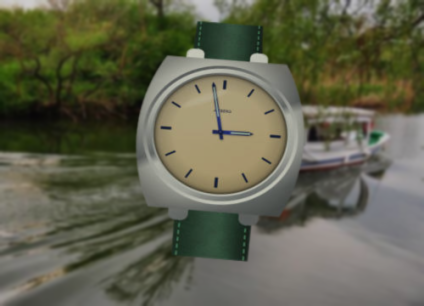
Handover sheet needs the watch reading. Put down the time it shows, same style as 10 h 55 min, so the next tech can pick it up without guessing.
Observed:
2 h 58 min
